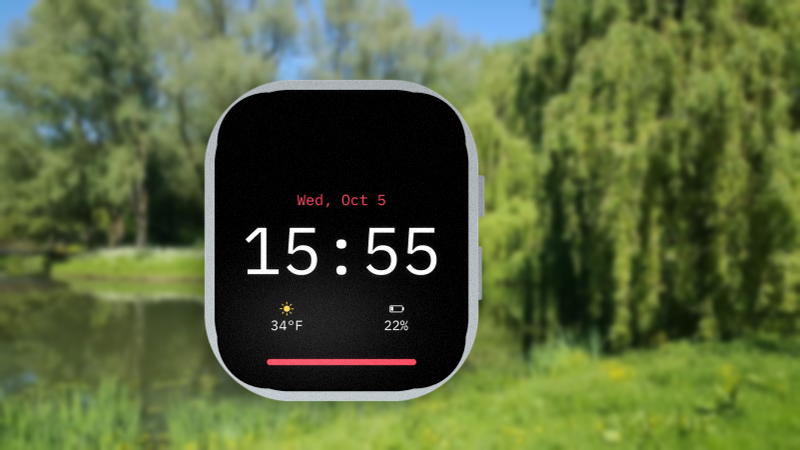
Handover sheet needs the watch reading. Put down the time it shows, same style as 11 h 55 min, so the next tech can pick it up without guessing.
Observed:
15 h 55 min
